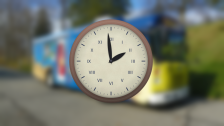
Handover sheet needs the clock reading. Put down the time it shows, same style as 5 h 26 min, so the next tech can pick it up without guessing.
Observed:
1 h 59 min
